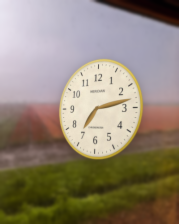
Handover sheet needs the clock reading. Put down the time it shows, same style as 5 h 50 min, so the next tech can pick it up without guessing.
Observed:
7 h 13 min
